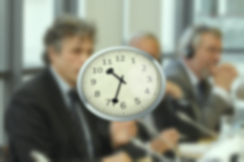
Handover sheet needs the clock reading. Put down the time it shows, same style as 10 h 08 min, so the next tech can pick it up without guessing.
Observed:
10 h 33 min
